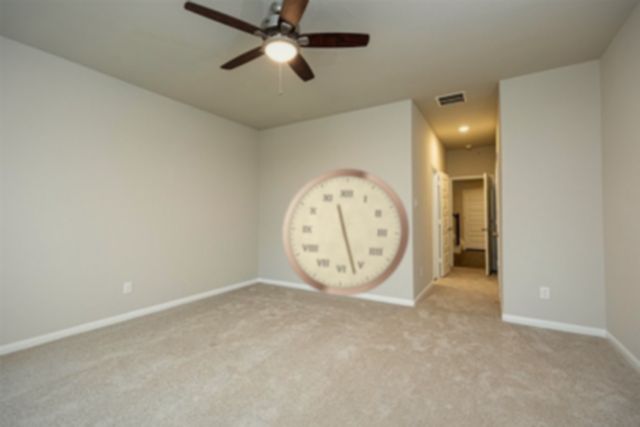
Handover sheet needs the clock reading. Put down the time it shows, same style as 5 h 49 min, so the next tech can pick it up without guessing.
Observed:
11 h 27 min
